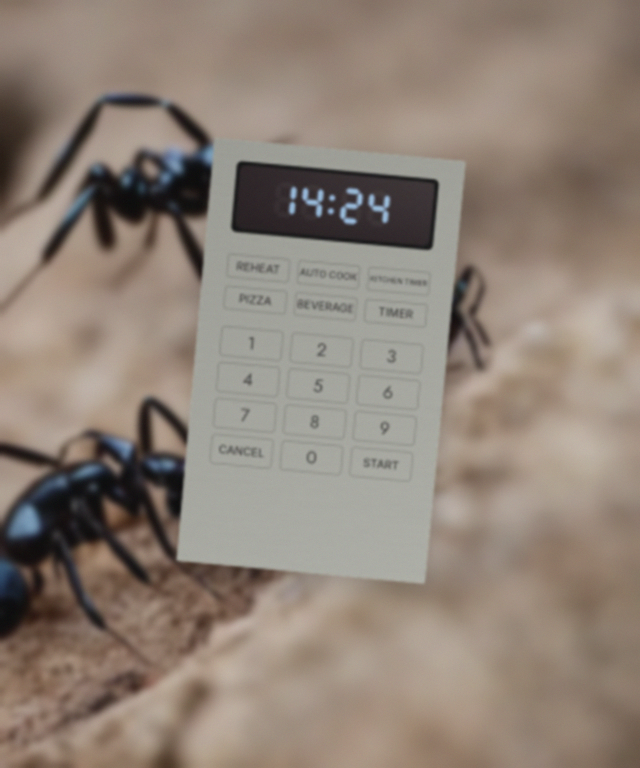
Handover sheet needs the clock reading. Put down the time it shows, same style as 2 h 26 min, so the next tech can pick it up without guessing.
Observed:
14 h 24 min
